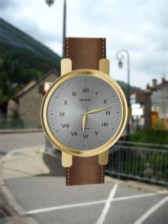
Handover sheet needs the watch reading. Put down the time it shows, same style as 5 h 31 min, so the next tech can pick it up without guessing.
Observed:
6 h 13 min
